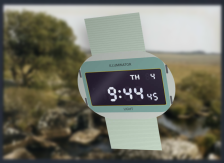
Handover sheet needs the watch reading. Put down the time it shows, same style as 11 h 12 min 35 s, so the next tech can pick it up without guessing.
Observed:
9 h 44 min 45 s
